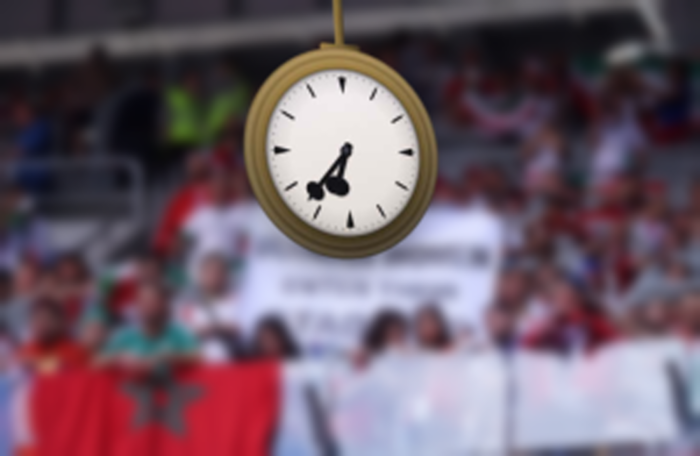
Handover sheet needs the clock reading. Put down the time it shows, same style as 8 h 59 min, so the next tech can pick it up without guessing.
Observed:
6 h 37 min
